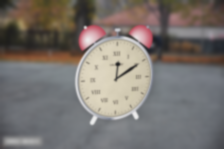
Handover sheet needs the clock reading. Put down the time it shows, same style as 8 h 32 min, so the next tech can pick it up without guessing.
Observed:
12 h 10 min
